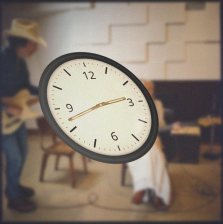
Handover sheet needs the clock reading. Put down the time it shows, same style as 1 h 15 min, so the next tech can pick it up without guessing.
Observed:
2 h 42 min
